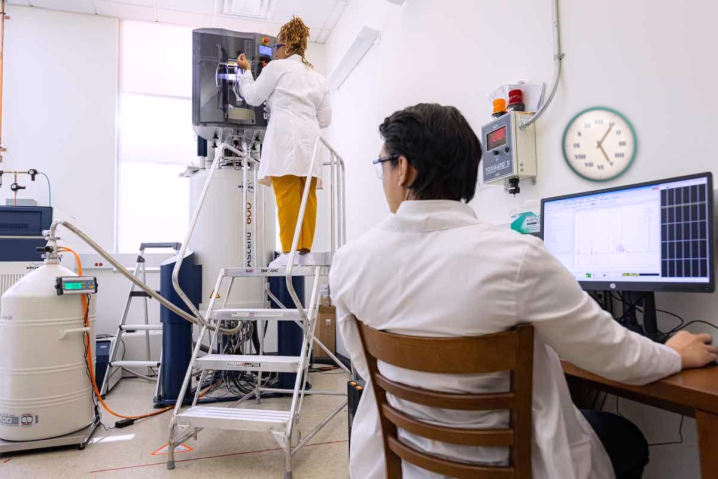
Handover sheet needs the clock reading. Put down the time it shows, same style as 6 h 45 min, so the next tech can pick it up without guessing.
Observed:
5 h 06 min
